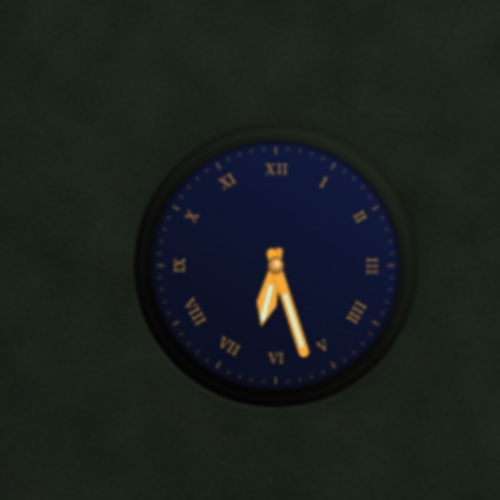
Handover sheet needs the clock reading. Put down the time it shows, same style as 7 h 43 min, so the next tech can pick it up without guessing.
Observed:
6 h 27 min
